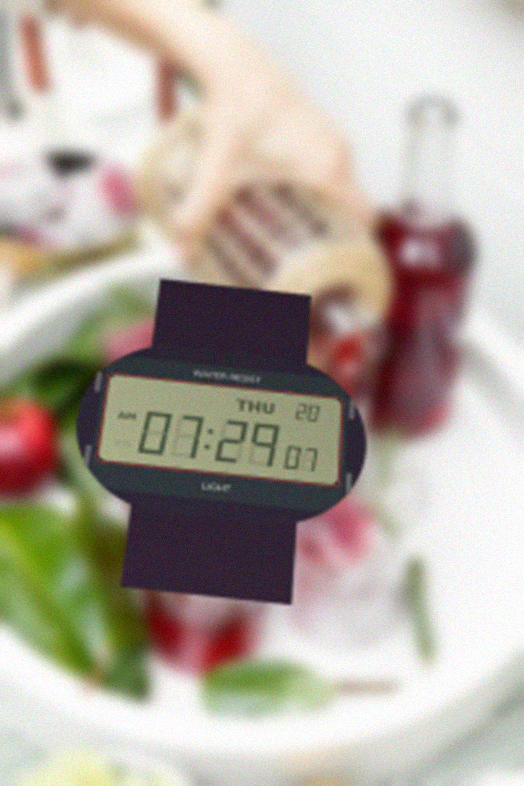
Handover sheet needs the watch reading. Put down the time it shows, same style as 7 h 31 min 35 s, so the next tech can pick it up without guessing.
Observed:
7 h 29 min 07 s
